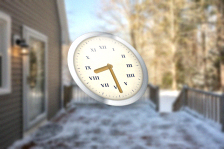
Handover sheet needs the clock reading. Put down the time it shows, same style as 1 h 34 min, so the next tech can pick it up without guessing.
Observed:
8 h 29 min
